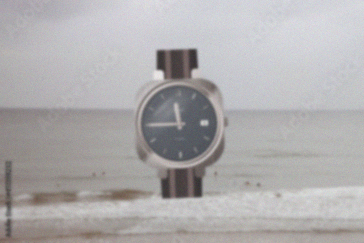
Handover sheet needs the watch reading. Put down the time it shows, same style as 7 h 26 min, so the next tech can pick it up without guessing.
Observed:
11 h 45 min
